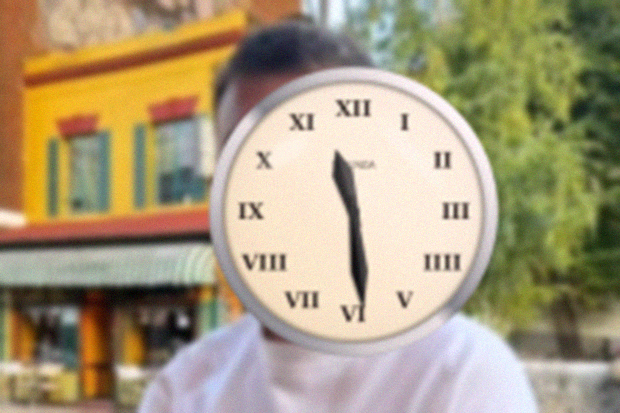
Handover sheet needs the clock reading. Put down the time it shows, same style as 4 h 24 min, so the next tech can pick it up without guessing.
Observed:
11 h 29 min
